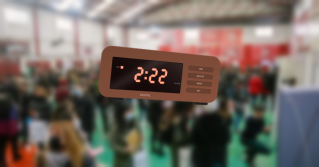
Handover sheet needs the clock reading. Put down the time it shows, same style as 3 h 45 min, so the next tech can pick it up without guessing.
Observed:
2 h 22 min
